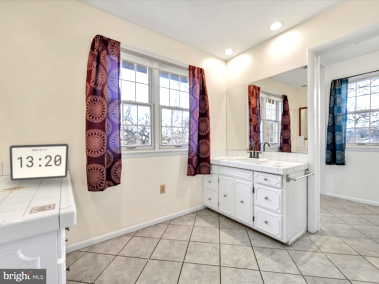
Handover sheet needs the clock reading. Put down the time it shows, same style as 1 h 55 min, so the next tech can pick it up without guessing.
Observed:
13 h 20 min
